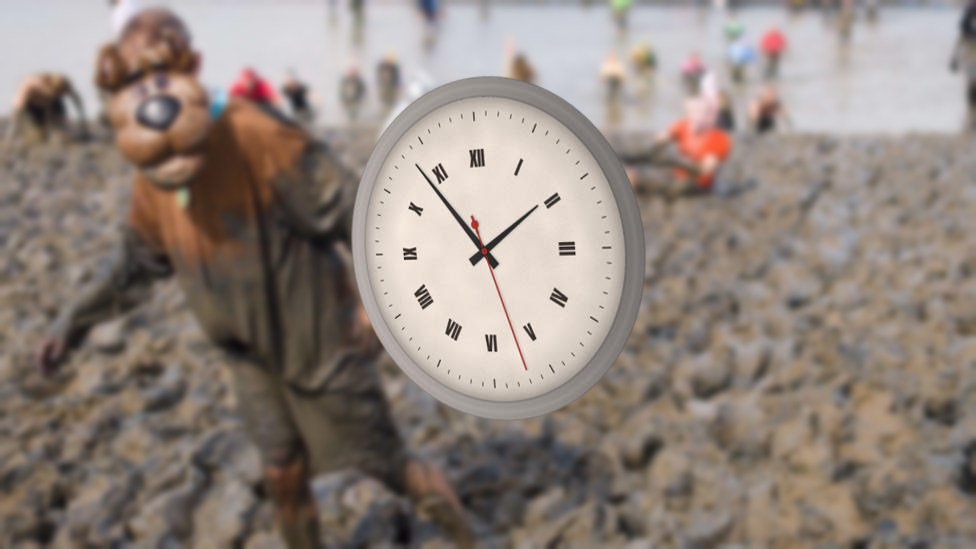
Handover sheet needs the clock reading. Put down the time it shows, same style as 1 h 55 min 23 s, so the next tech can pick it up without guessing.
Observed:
1 h 53 min 27 s
